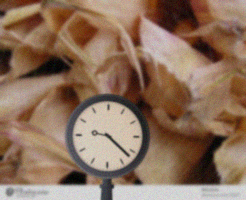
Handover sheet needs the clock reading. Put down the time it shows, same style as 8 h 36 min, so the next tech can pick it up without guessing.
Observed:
9 h 22 min
